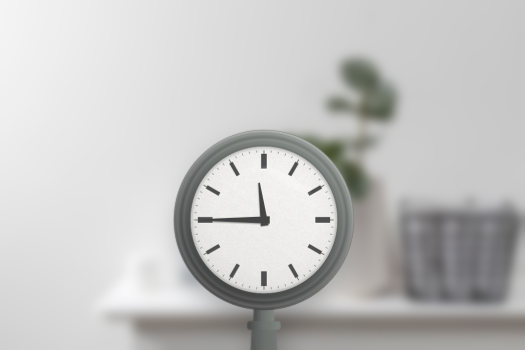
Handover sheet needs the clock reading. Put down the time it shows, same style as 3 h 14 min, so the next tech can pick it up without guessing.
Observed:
11 h 45 min
